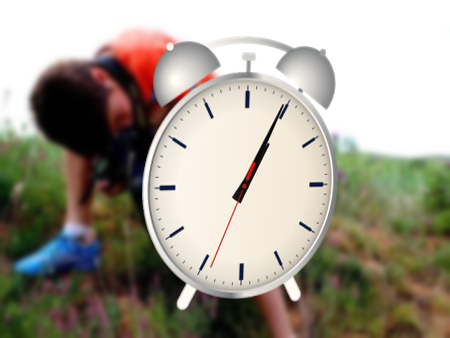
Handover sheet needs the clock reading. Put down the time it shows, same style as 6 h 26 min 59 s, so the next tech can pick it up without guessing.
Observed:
1 h 04 min 34 s
